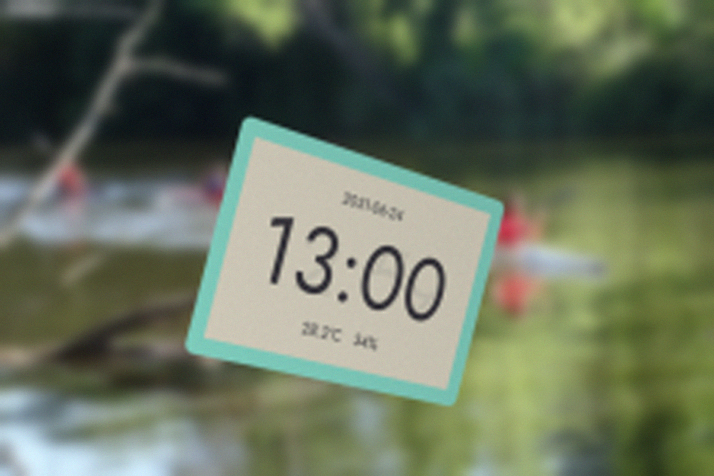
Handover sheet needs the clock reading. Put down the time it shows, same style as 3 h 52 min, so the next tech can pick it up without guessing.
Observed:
13 h 00 min
